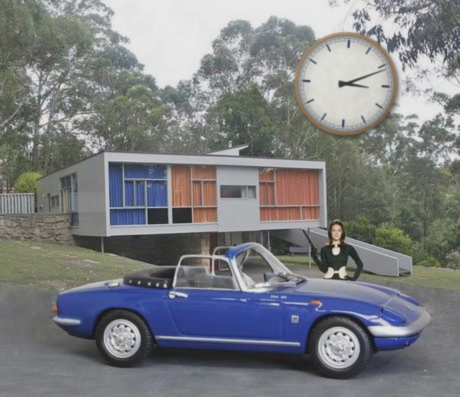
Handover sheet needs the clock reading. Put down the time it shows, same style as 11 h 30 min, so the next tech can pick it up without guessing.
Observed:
3 h 11 min
